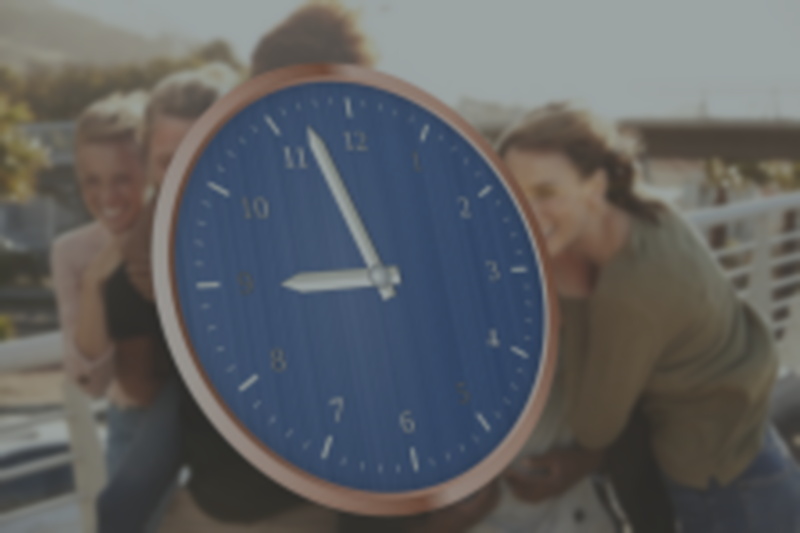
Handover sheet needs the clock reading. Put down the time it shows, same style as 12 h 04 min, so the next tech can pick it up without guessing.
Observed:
8 h 57 min
